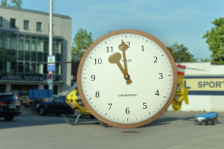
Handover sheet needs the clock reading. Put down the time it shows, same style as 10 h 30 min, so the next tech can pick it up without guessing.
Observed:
10 h 59 min
